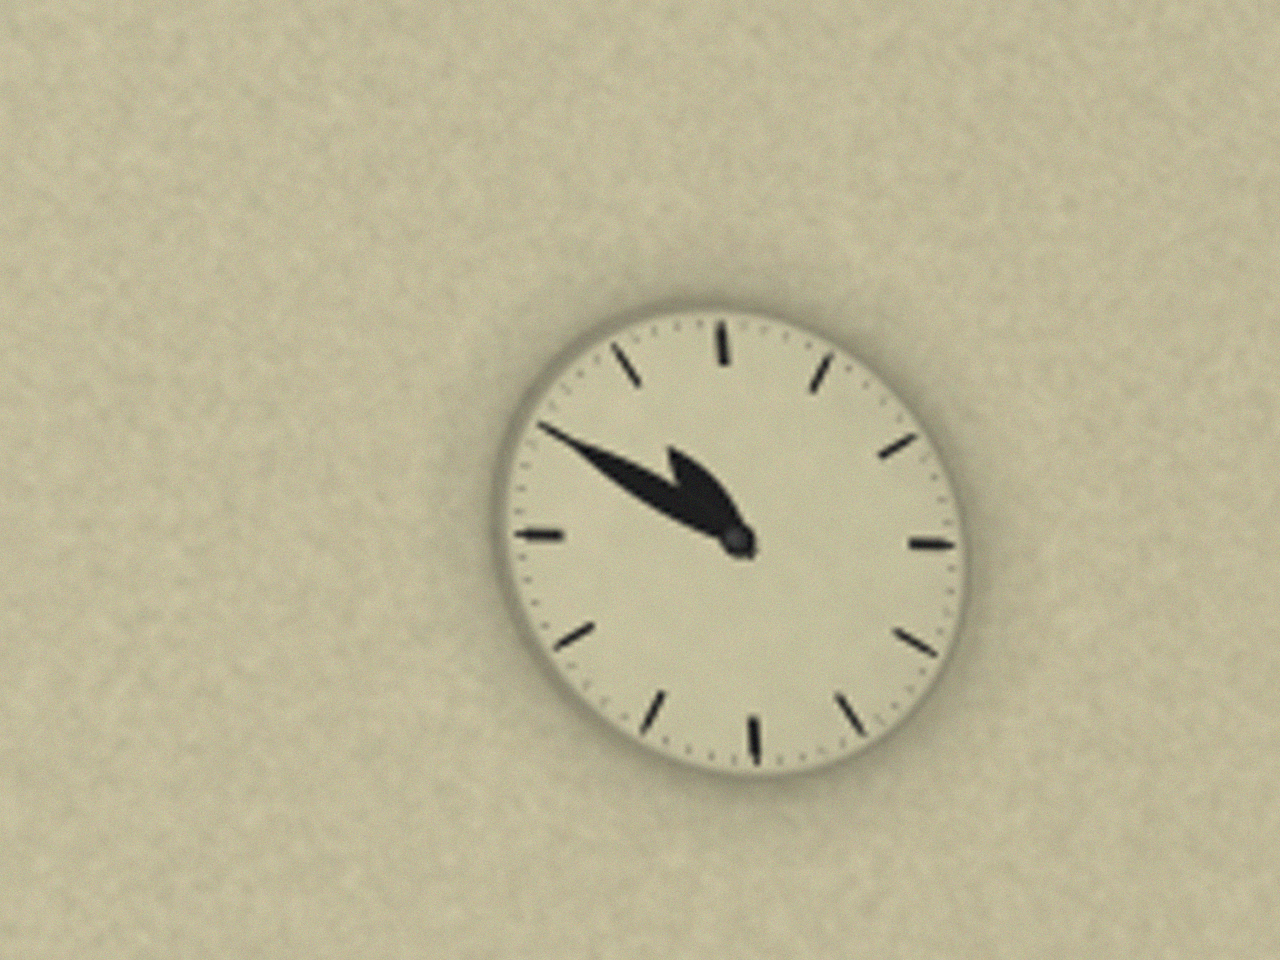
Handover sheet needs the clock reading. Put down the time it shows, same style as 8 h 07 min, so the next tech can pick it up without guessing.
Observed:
10 h 50 min
